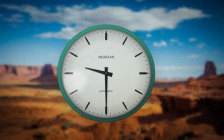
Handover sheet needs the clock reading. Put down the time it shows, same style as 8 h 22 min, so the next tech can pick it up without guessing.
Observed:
9 h 30 min
